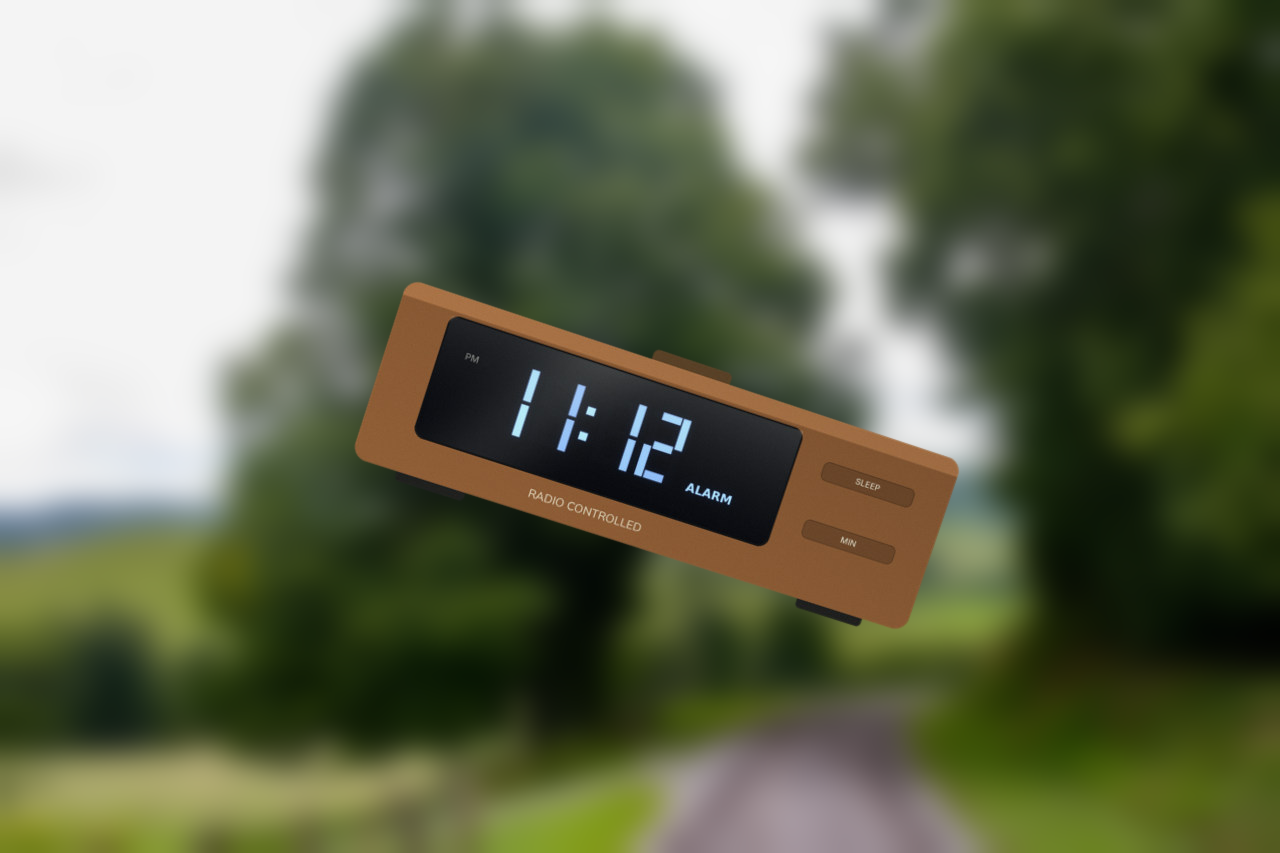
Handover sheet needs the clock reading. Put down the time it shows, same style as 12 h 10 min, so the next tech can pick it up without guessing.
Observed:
11 h 12 min
